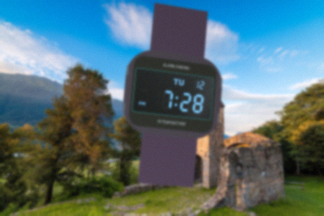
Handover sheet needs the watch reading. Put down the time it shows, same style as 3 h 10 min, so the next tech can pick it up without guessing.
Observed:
7 h 28 min
